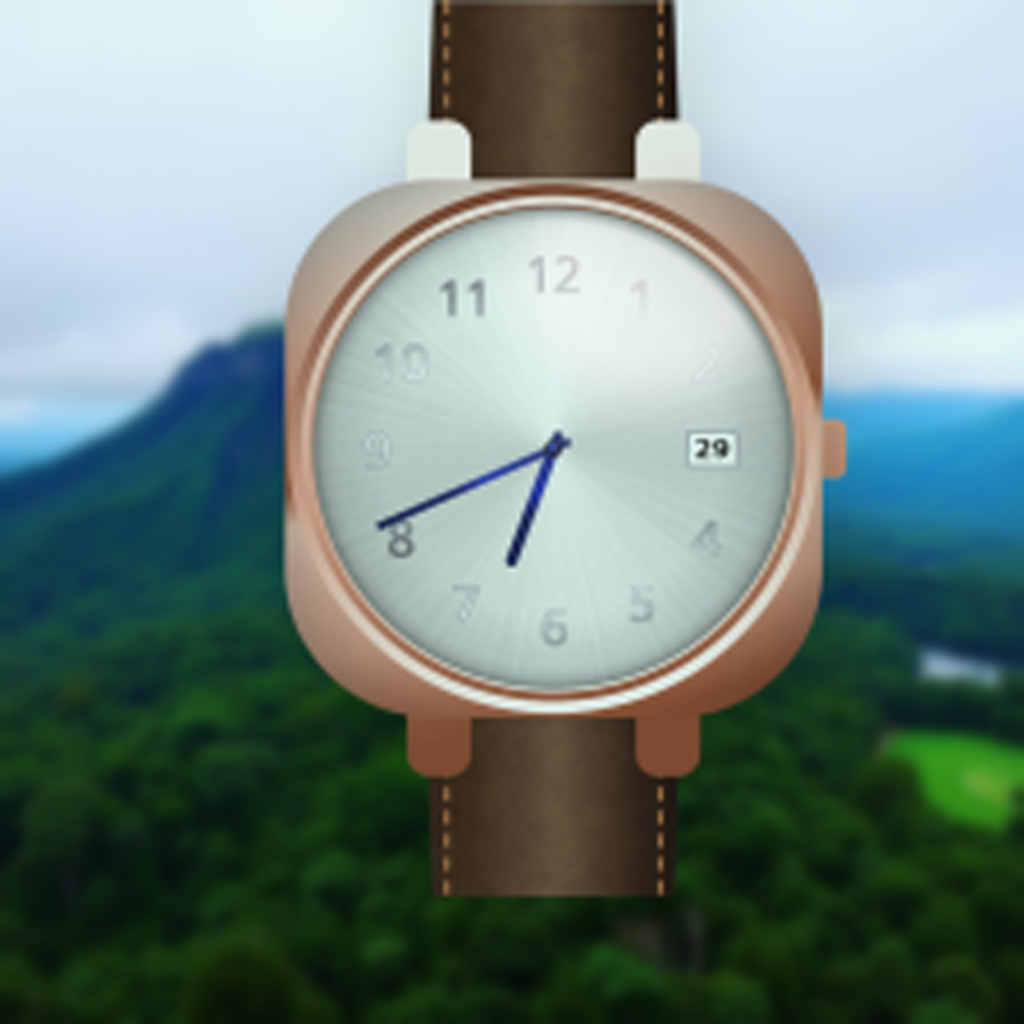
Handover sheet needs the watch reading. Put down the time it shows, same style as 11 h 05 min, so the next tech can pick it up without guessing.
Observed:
6 h 41 min
